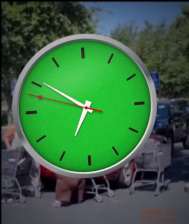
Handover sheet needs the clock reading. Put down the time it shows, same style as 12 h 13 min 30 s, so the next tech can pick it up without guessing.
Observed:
6 h 50 min 48 s
